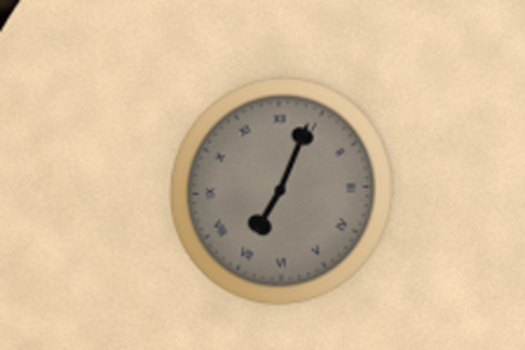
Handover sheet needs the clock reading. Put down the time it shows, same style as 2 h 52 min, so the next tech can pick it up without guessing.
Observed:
7 h 04 min
